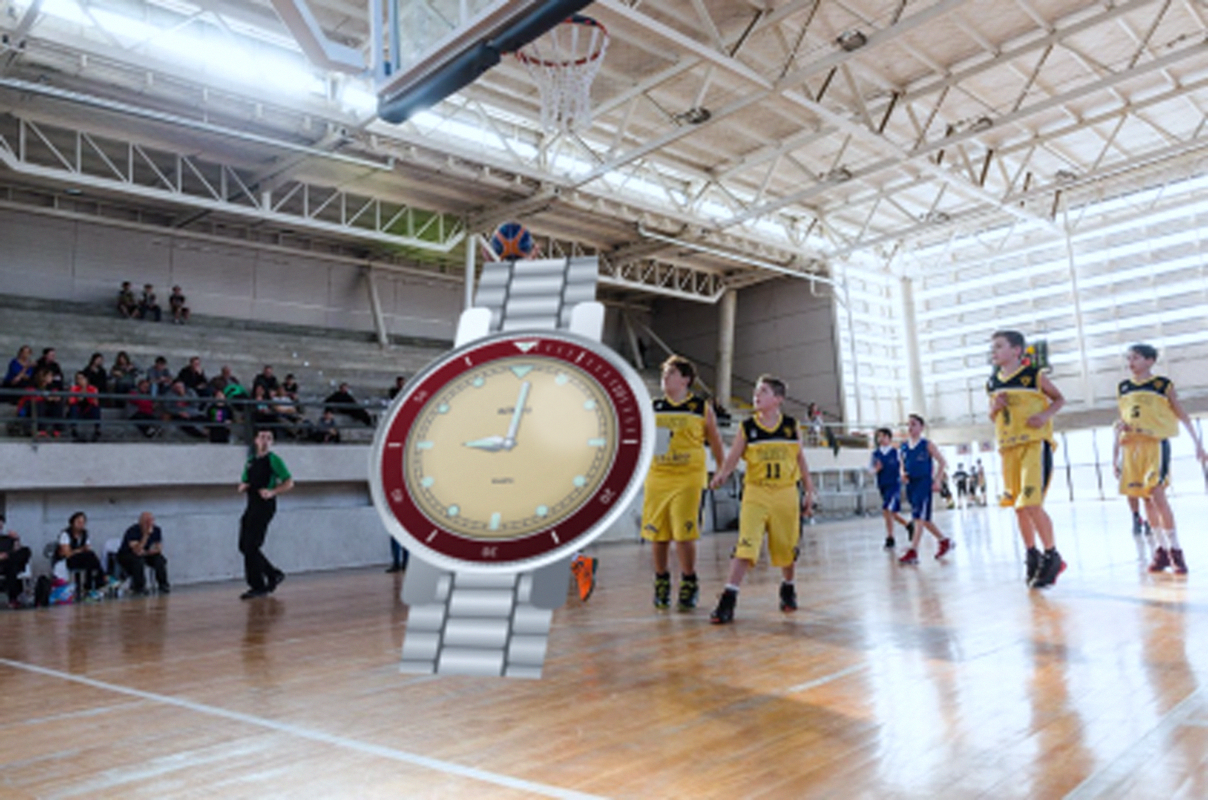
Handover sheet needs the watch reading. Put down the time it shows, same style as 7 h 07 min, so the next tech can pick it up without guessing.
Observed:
9 h 01 min
